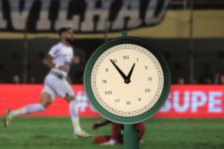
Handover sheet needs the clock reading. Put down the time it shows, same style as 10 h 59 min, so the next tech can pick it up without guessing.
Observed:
12 h 54 min
